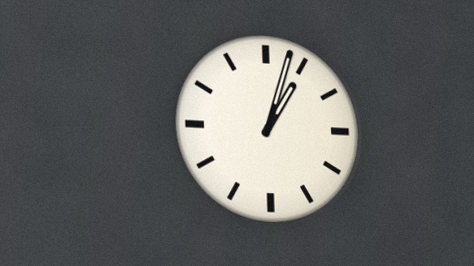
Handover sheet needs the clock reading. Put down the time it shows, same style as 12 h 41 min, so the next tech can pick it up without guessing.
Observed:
1 h 03 min
